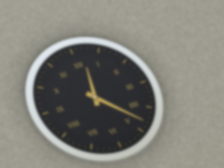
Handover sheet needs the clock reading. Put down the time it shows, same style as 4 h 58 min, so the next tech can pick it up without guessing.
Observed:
12 h 23 min
